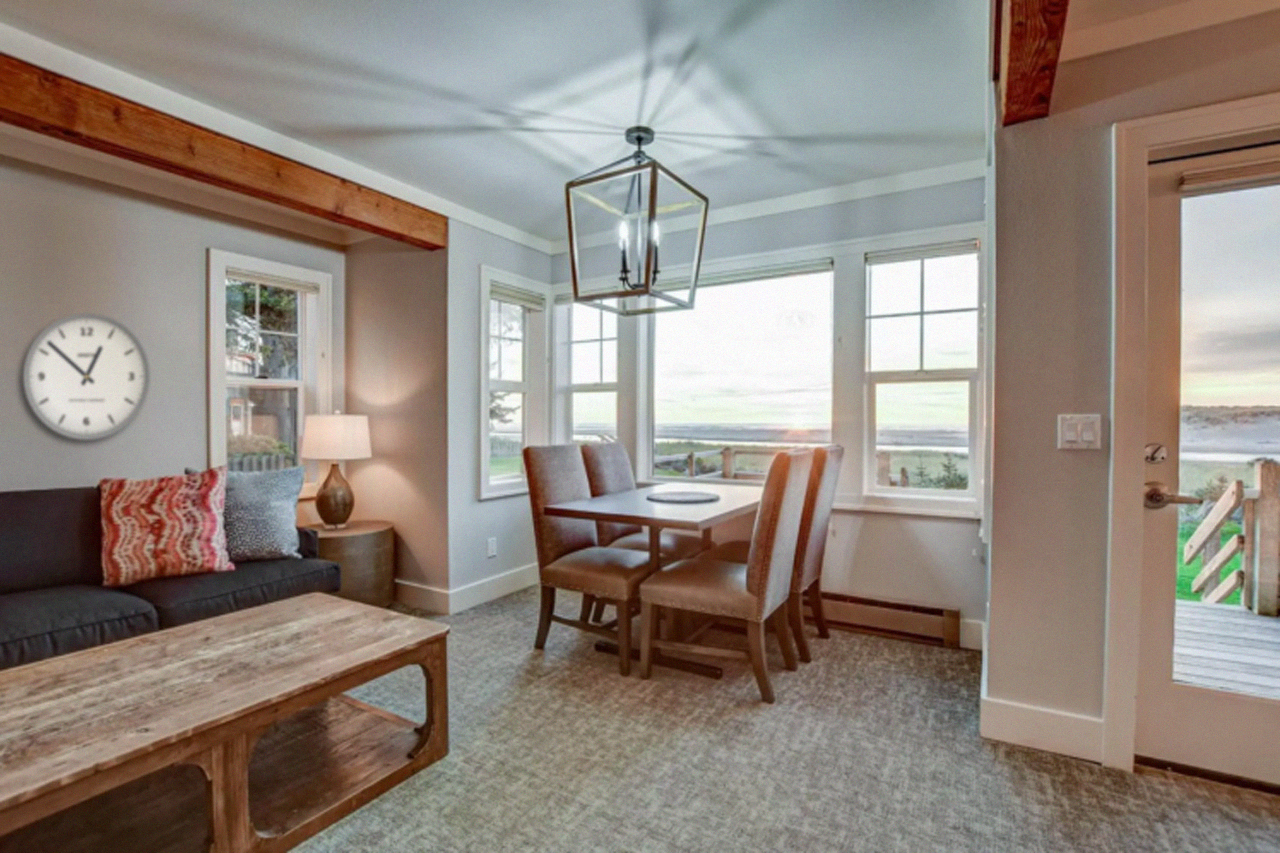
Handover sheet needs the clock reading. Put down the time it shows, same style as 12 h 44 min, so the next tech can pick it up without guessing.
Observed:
12 h 52 min
